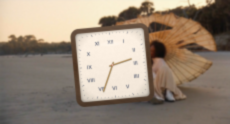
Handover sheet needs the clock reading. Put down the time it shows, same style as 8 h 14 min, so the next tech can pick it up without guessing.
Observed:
2 h 34 min
